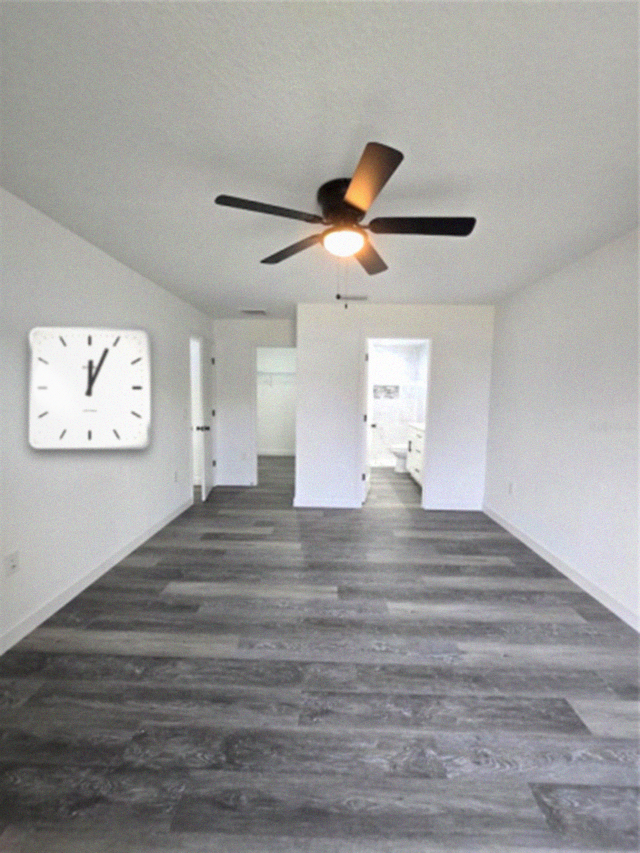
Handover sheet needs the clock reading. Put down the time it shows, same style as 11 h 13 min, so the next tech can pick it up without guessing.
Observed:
12 h 04 min
